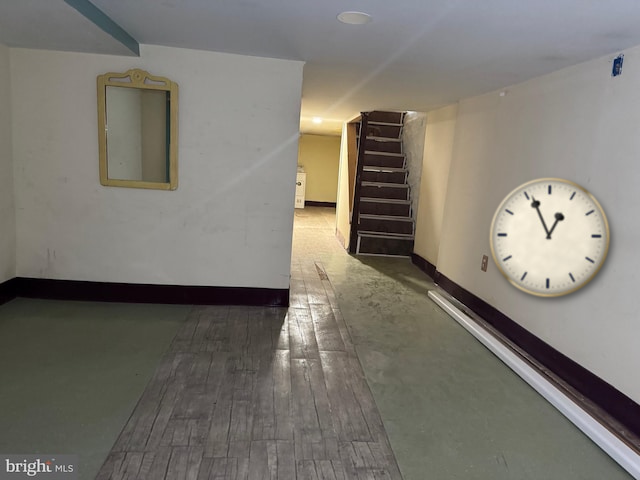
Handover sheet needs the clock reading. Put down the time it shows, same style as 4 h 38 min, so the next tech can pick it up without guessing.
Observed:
12 h 56 min
